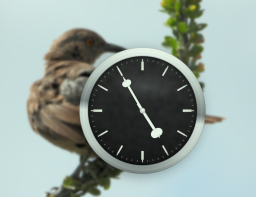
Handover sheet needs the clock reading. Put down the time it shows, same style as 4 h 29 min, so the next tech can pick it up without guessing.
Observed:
4 h 55 min
